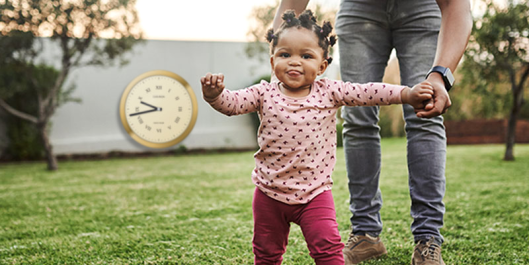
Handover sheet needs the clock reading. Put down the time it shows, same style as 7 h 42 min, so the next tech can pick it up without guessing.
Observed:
9 h 43 min
